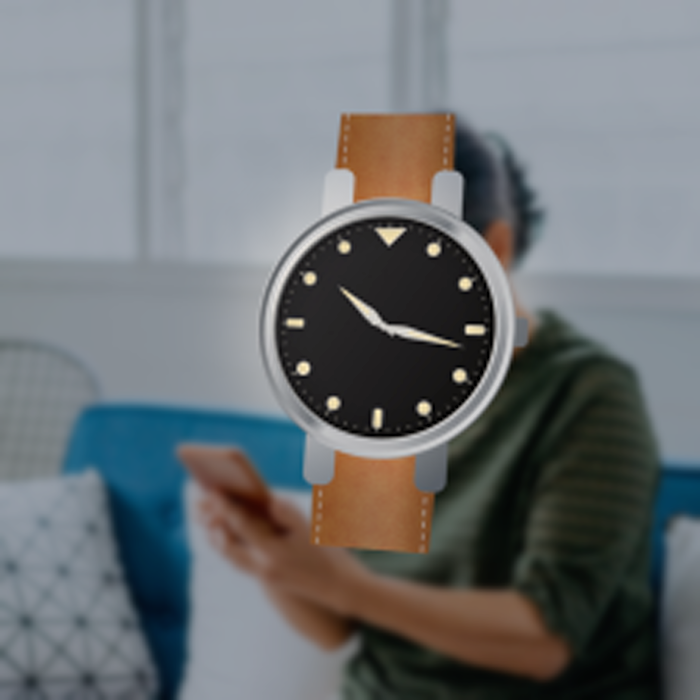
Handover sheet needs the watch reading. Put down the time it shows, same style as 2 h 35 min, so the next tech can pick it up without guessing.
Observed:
10 h 17 min
